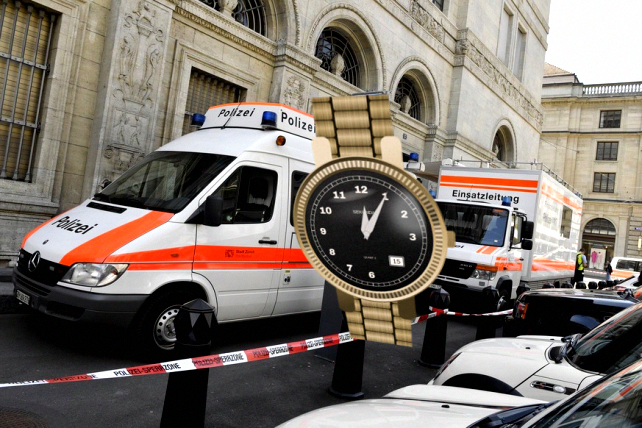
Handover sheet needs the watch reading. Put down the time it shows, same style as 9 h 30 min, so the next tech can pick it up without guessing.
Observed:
12 h 05 min
